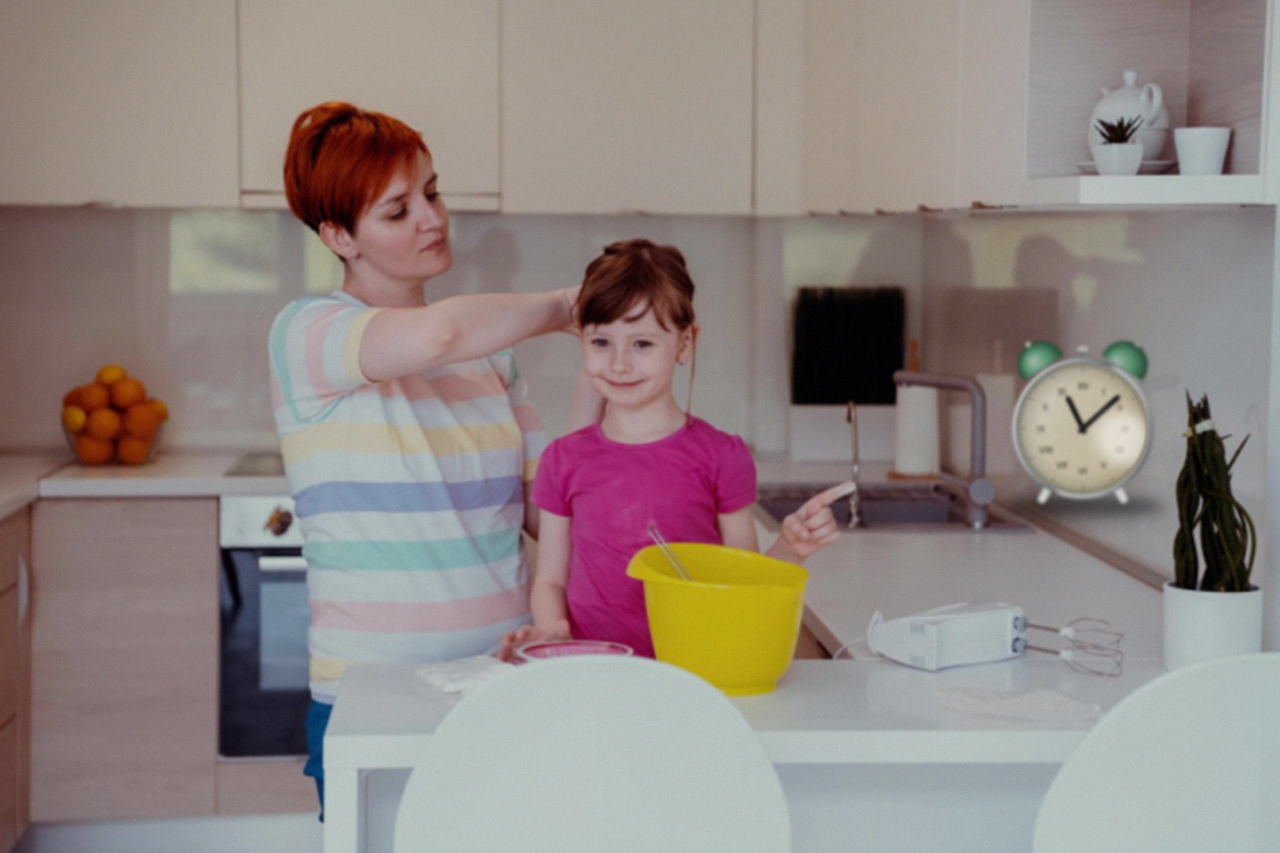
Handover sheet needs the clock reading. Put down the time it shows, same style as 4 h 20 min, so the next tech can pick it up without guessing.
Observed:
11 h 08 min
